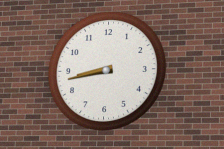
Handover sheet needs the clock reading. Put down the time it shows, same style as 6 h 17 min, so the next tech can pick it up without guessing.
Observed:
8 h 43 min
